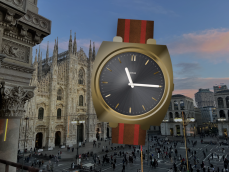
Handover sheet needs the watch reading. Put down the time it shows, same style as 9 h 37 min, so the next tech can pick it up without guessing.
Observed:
11 h 15 min
